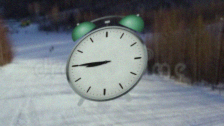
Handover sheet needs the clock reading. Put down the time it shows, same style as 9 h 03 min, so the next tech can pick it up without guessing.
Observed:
8 h 45 min
